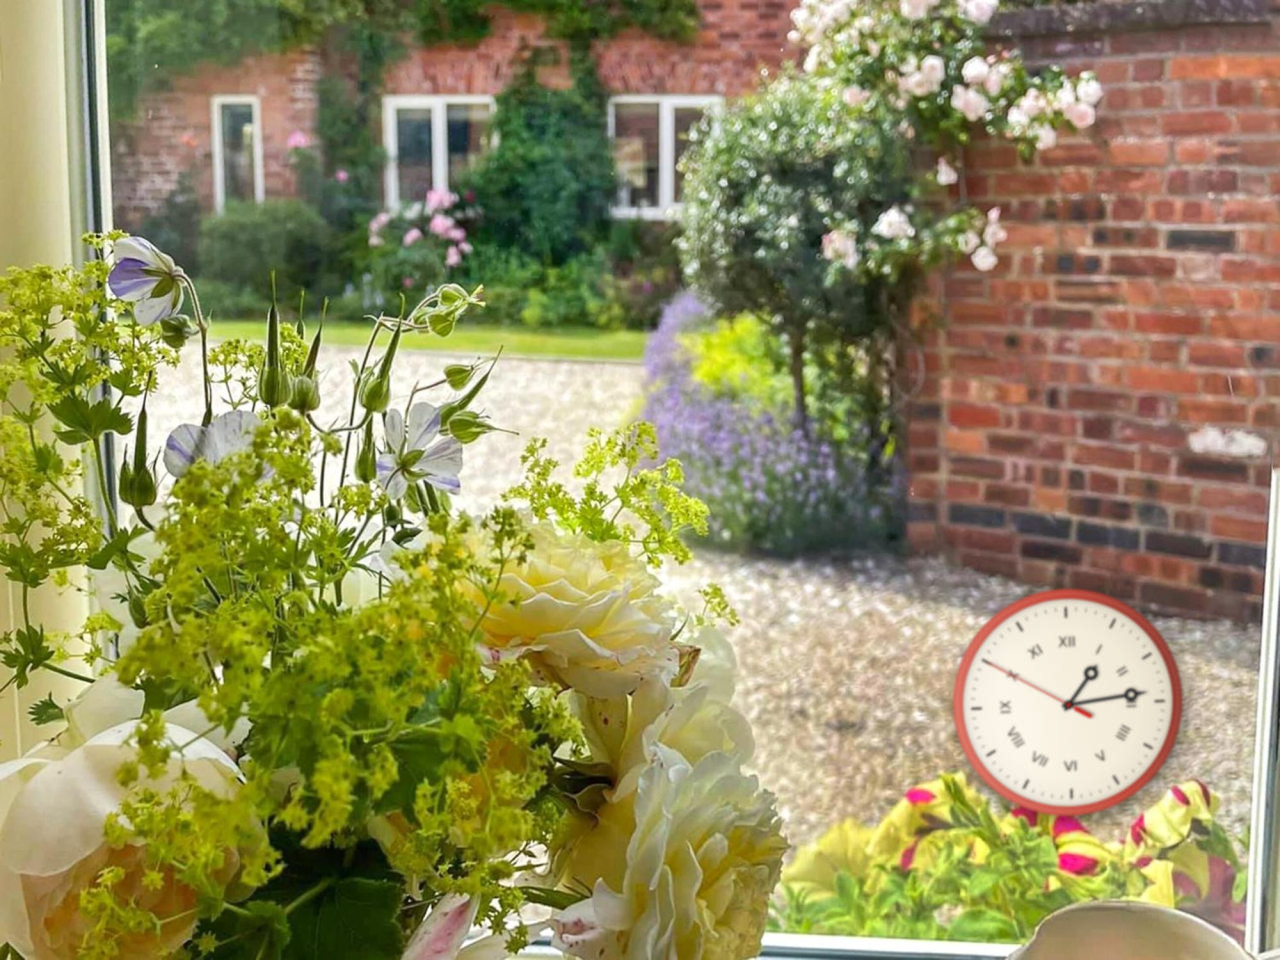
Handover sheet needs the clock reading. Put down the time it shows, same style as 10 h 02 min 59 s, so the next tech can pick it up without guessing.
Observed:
1 h 13 min 50 s
